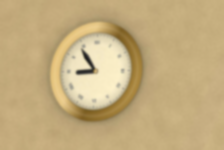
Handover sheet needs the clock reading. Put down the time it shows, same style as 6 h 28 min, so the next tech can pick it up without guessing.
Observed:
8 h 54 min
